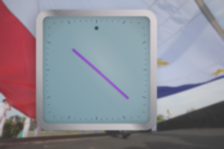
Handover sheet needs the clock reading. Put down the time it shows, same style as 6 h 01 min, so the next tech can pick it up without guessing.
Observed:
10 h 22 min
